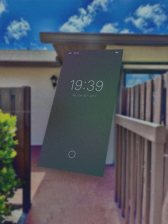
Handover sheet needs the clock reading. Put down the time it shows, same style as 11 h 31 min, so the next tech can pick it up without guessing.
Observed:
19 h 39 min
